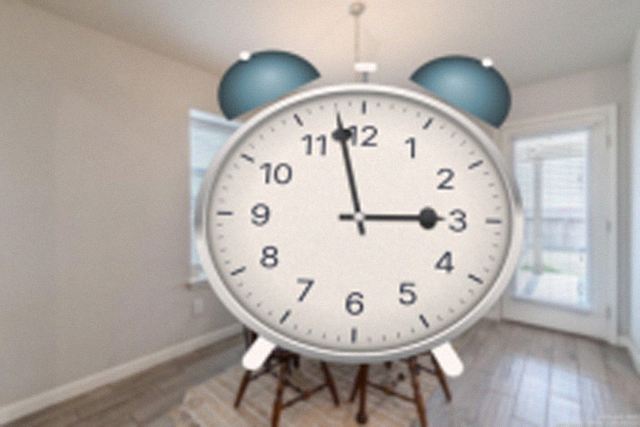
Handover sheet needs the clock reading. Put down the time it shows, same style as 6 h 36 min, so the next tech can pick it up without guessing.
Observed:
2 h 58 min
